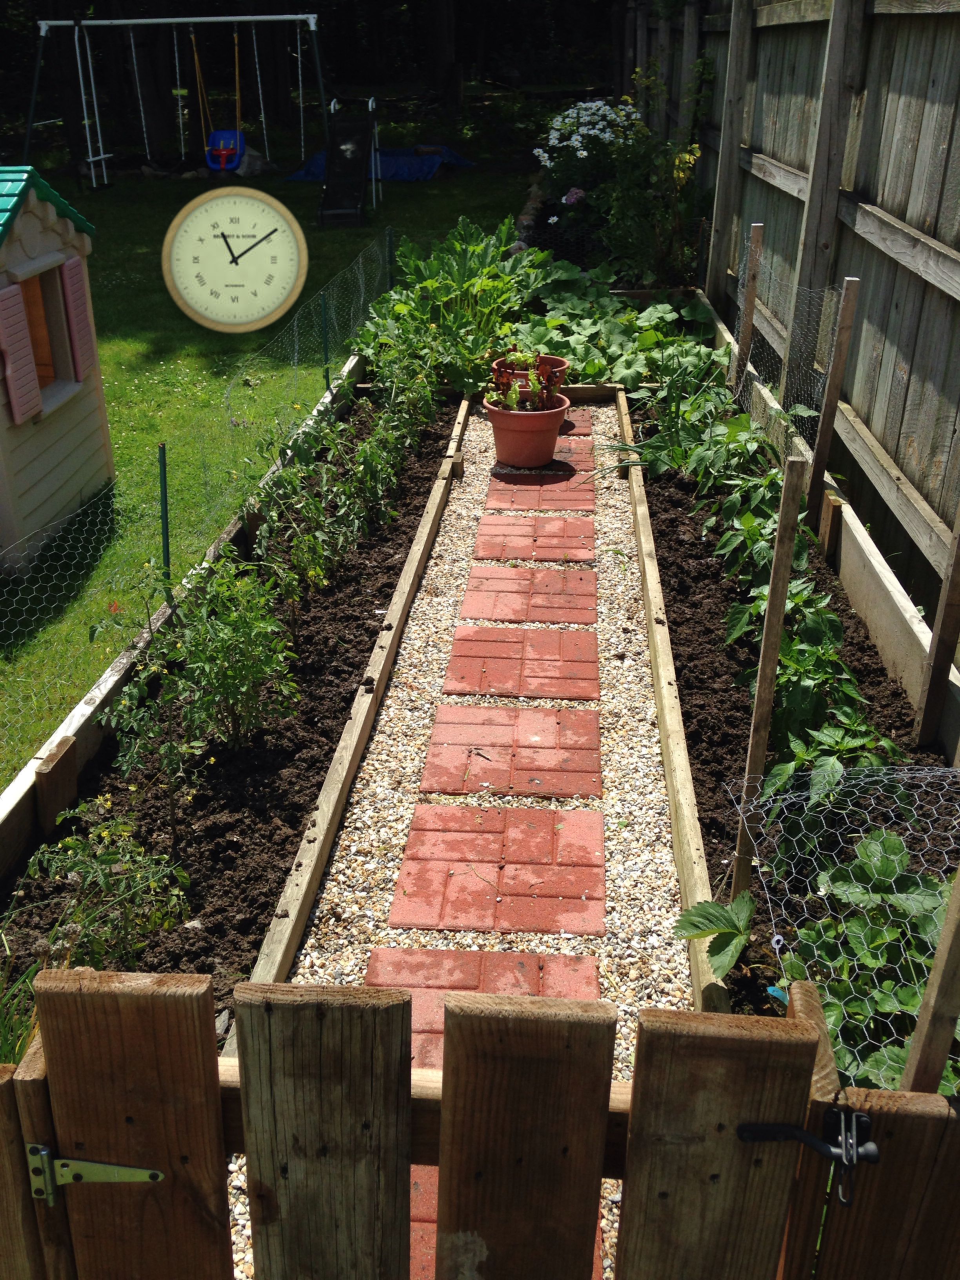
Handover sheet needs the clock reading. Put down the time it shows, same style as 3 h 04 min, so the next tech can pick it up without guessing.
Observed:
11 h 09 min
